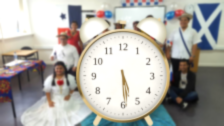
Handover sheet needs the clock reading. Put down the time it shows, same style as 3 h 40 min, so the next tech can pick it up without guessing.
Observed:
5 h 29 min
